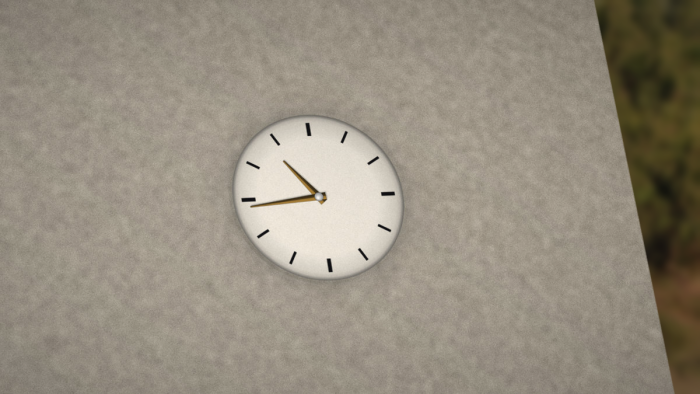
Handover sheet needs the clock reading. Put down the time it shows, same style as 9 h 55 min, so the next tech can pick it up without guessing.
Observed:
10 h 44 min
